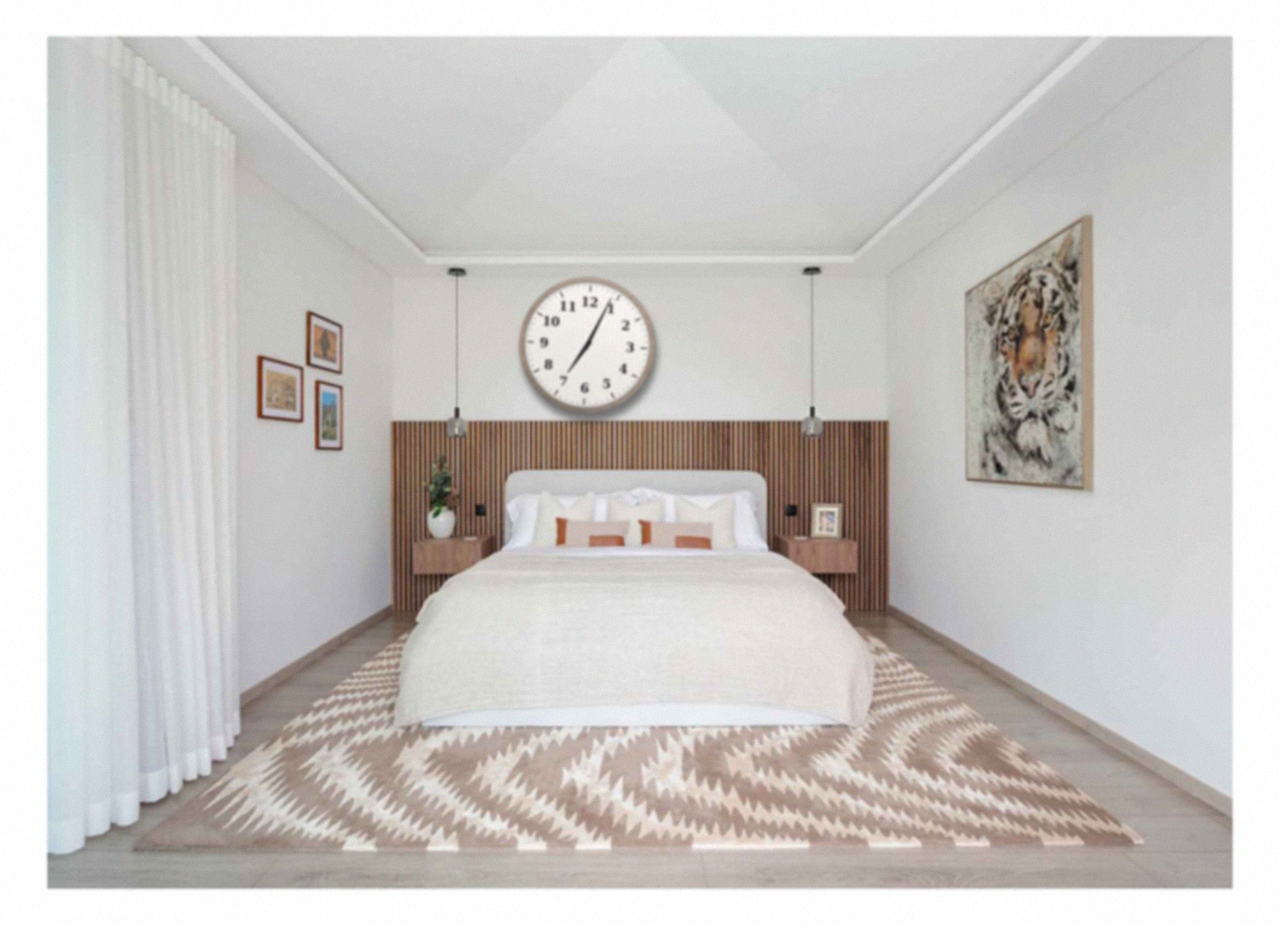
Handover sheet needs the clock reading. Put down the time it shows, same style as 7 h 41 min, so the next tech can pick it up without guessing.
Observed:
7 h 04 min
